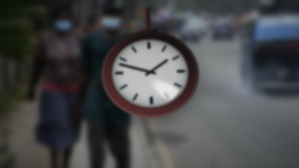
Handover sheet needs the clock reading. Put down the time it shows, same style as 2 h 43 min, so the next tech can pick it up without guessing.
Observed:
1 h 48 min
